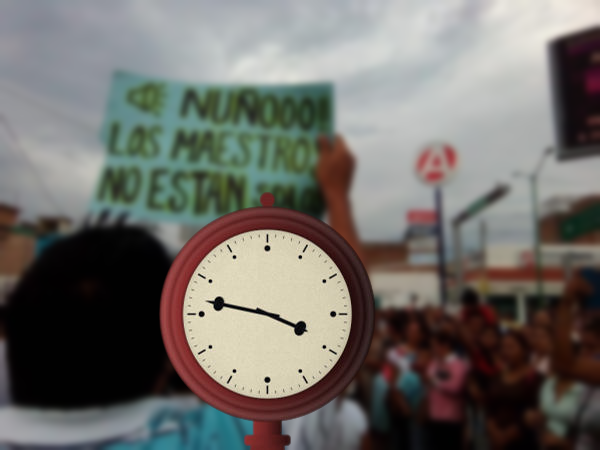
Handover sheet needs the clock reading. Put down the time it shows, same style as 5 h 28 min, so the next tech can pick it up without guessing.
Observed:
3 h 47 min
